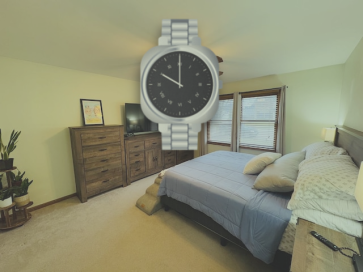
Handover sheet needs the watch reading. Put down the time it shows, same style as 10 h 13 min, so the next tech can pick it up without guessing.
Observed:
10 h 00 min
